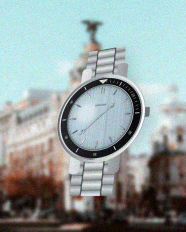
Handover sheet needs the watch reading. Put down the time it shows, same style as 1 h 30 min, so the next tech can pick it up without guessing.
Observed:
1 h 38 min
